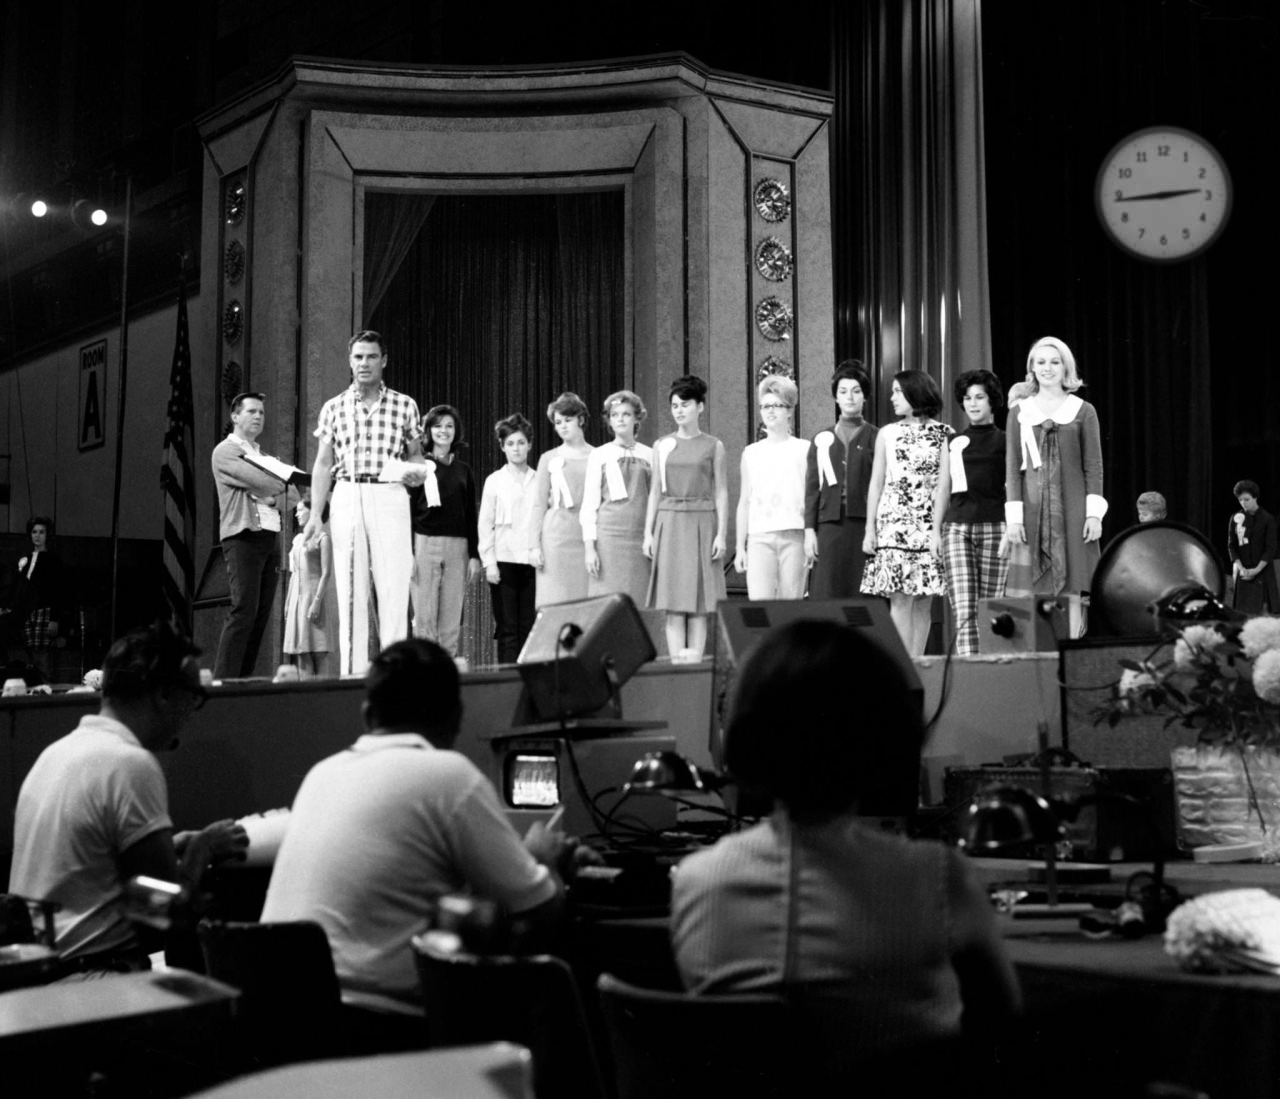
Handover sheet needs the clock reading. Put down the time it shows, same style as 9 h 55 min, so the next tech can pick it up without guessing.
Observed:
2 h 44 min
